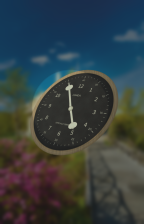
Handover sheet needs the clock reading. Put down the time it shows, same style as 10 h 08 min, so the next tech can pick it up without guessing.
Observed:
4 h 55 min
